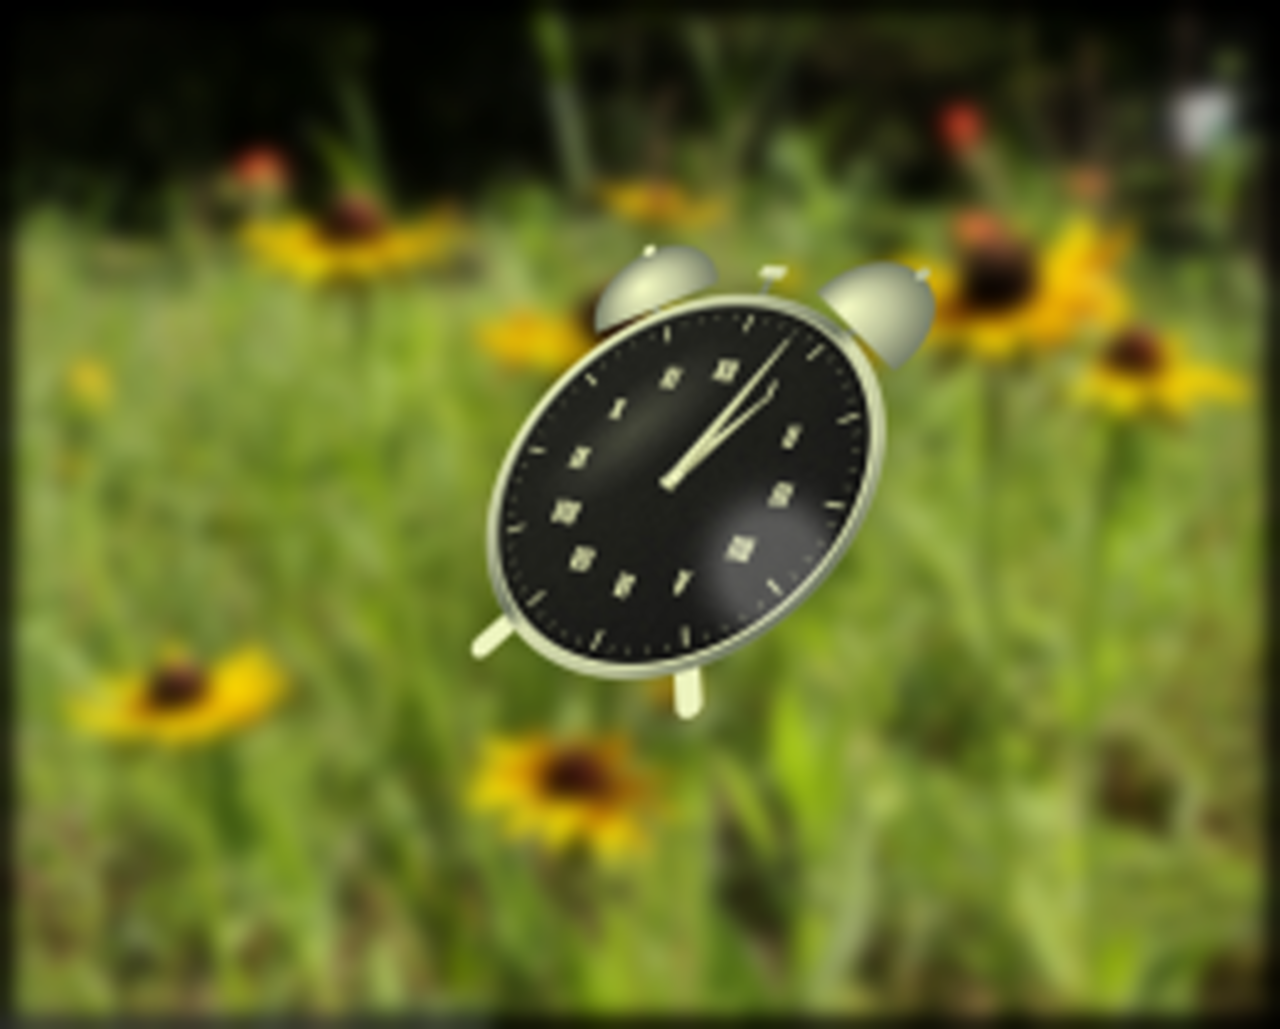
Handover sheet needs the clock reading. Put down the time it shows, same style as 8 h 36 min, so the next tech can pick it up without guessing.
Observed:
1 h 03 min
